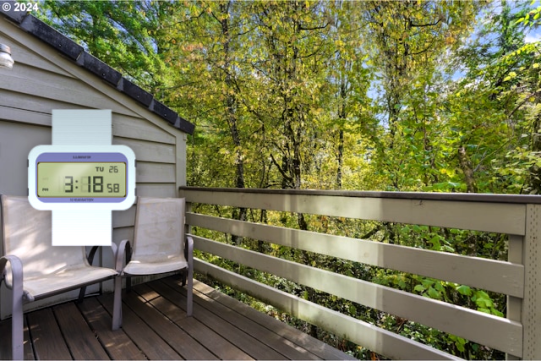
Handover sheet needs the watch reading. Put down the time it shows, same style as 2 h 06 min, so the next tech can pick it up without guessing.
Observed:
3 h 18 min
